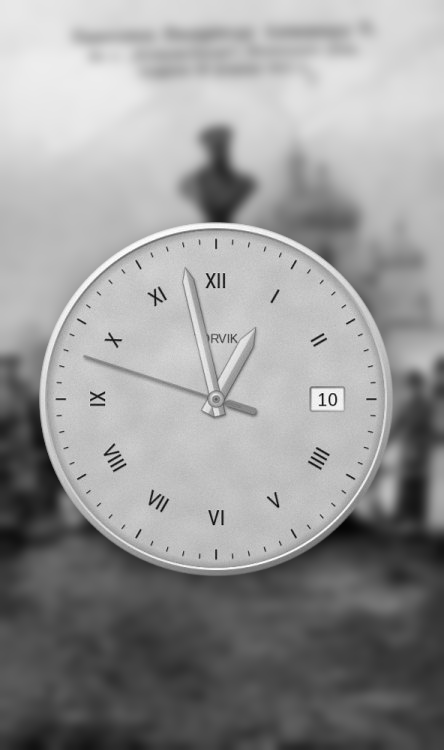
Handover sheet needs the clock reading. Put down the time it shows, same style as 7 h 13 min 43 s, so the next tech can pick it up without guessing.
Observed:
12 h 57 min 48 s
